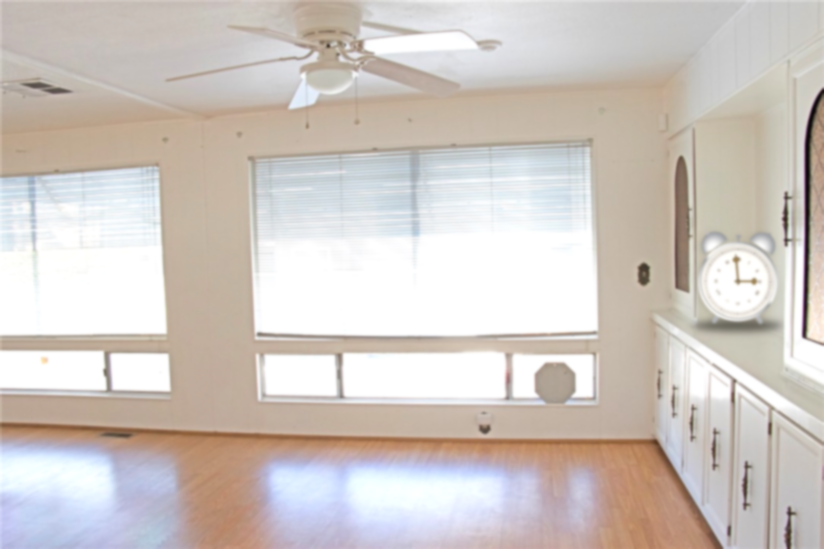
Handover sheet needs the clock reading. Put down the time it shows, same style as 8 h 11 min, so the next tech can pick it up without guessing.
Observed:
2 h 59 min
